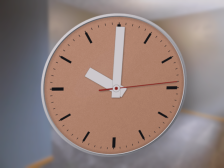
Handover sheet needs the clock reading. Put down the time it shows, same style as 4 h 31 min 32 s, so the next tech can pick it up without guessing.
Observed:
10 h 00 min 14 s
